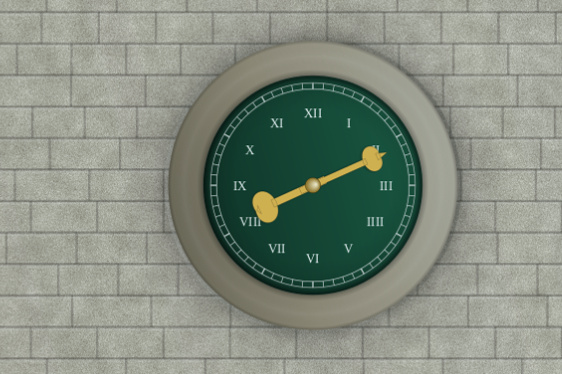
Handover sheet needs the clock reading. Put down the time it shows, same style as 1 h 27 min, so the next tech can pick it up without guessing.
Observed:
8 h 11 min
